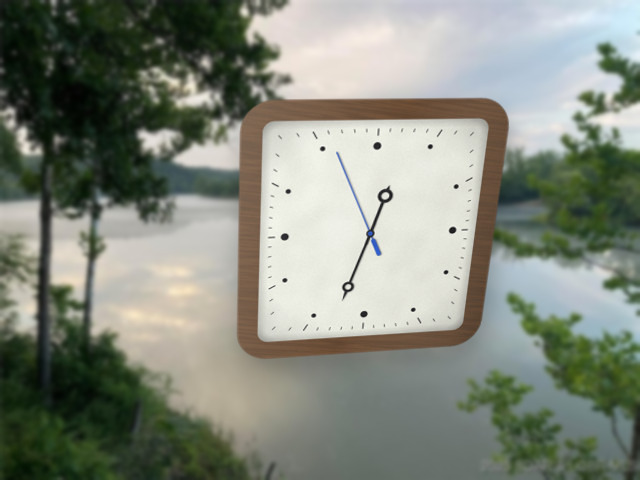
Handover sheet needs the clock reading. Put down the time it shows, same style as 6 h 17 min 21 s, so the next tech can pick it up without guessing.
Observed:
12 h 32 min 56 s
